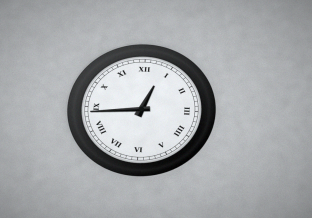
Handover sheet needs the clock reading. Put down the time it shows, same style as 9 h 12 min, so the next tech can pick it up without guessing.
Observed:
12 h 44 min
